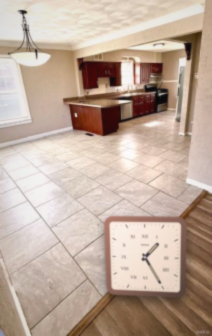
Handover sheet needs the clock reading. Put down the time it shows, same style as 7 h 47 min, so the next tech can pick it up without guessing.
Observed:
1 h 25 min
